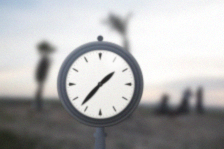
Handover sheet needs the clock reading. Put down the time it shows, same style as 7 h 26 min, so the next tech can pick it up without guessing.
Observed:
1 h 37 min
